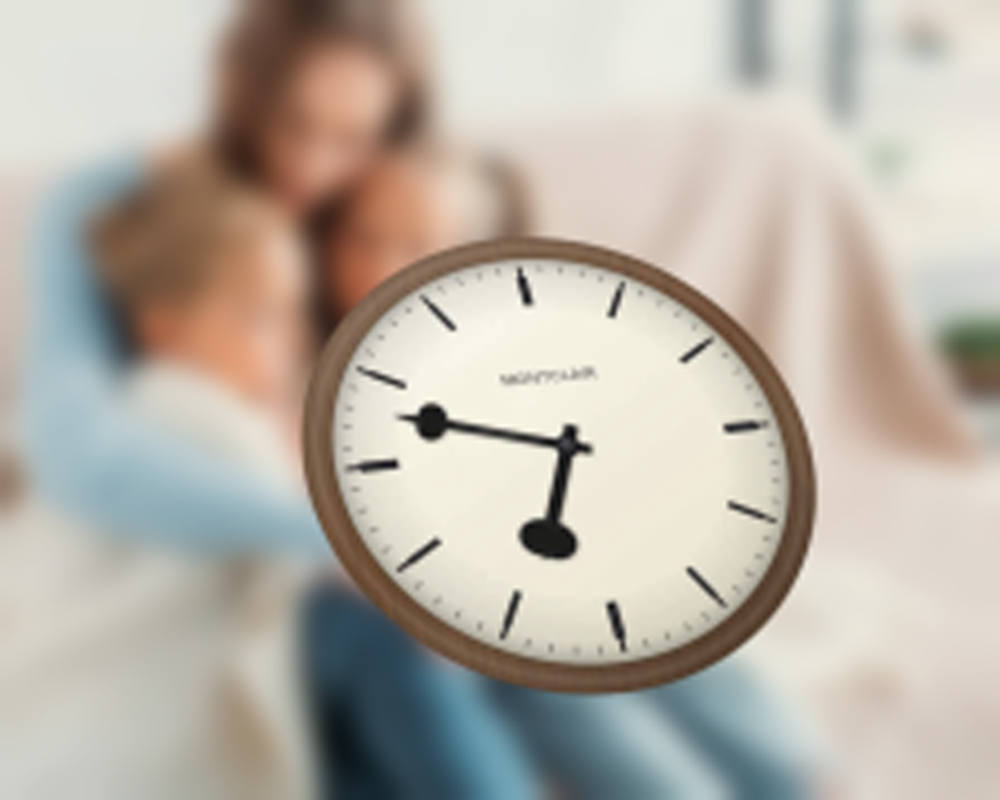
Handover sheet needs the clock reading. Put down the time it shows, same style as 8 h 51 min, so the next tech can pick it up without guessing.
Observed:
6 h 48 min
